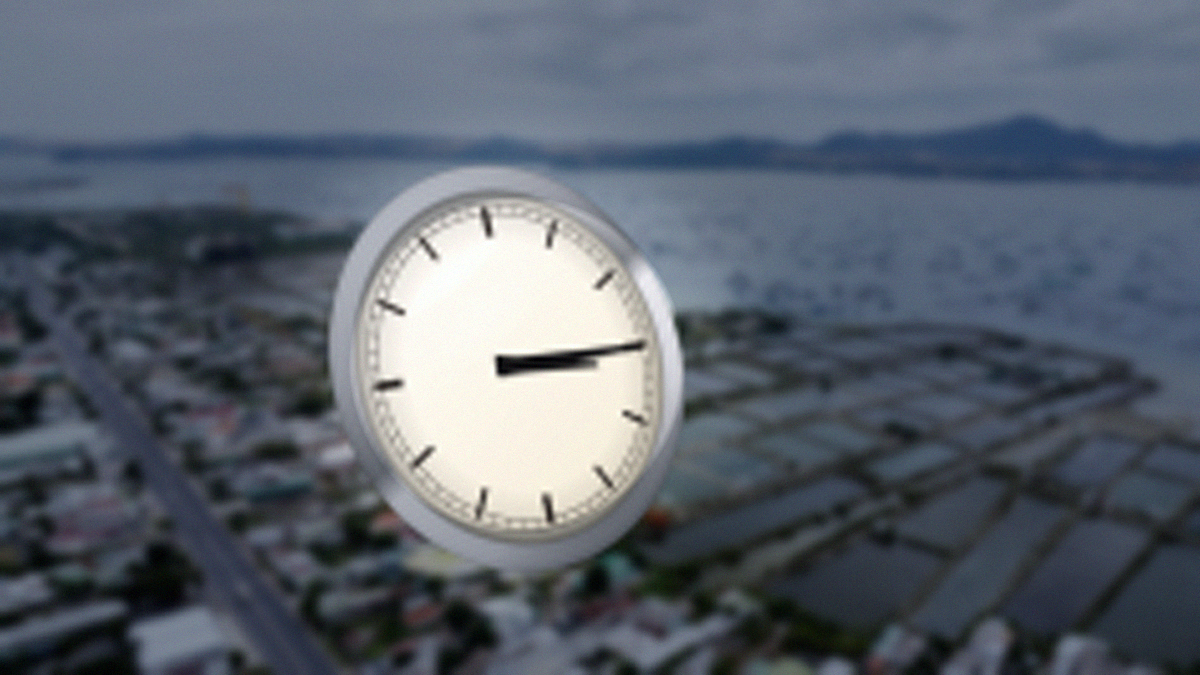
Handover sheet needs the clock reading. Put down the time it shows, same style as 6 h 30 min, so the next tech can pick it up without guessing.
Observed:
3 h 15 min
